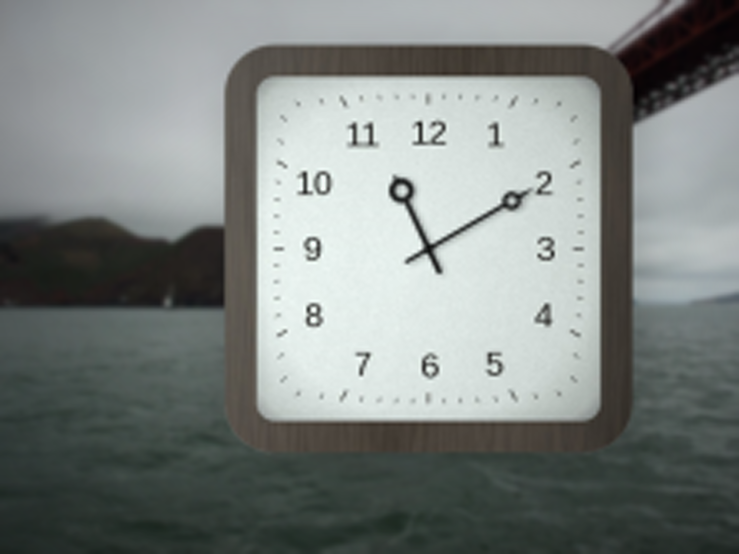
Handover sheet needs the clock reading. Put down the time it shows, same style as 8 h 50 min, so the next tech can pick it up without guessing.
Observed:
11 h 10 min
